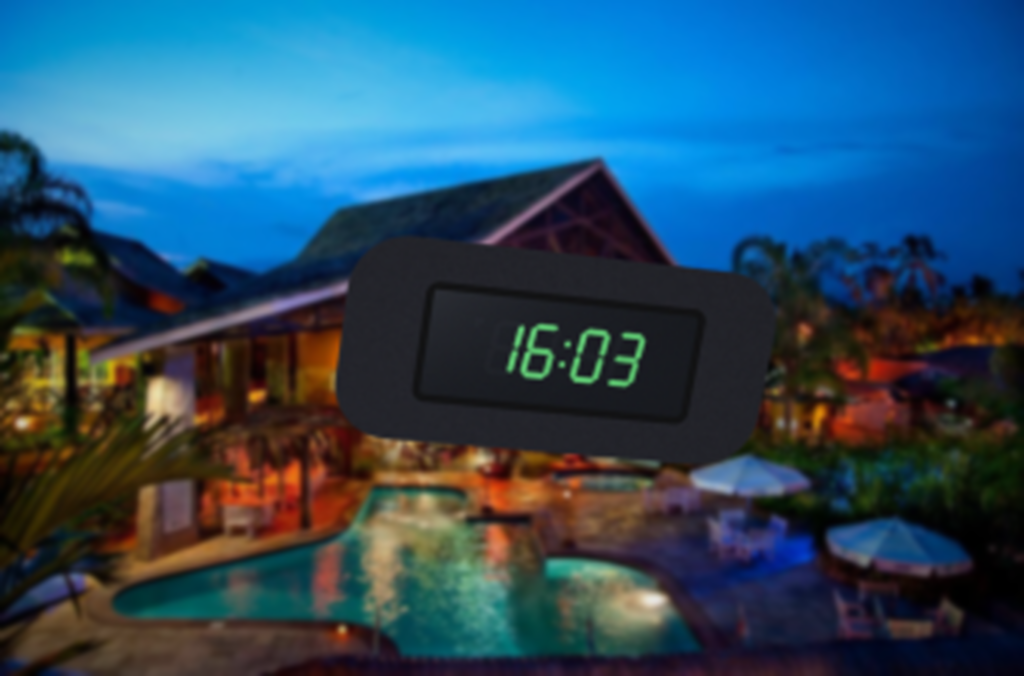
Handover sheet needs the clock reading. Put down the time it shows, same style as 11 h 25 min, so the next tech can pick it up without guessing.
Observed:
16 h 03 min
